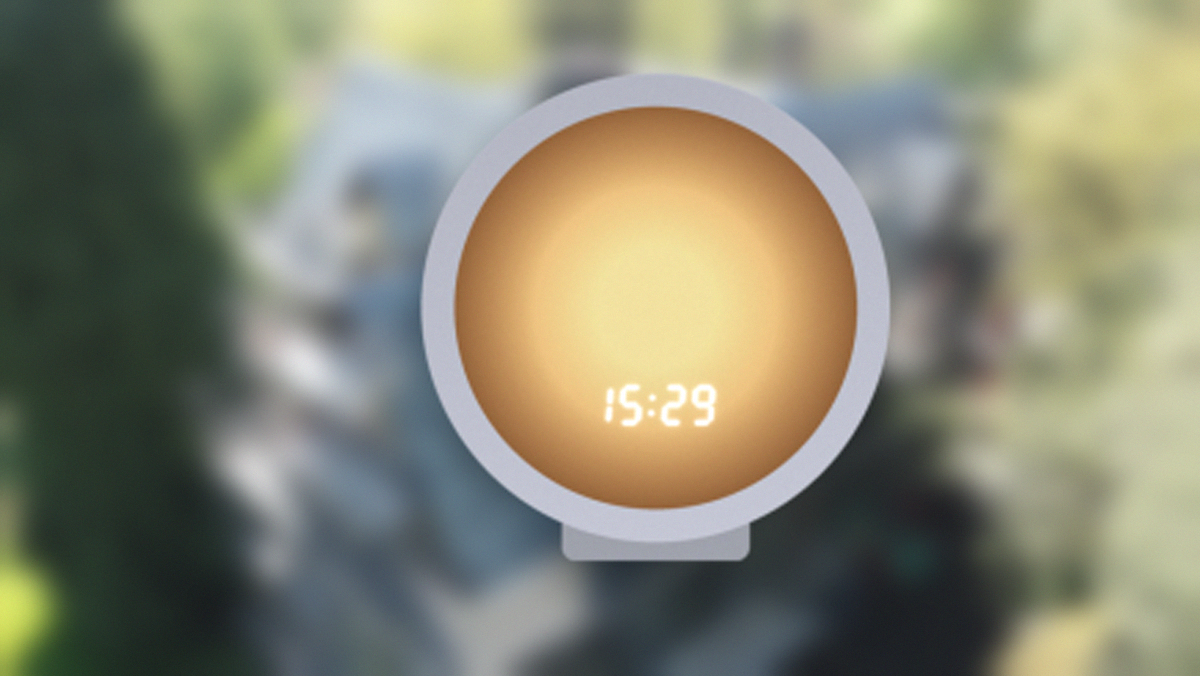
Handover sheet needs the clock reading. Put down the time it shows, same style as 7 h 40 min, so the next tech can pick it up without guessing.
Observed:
15 h 29 min
